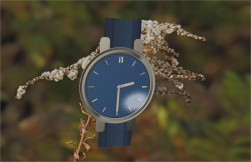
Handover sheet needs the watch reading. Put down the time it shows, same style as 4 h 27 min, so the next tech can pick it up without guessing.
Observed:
2 h 30 min
